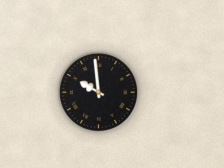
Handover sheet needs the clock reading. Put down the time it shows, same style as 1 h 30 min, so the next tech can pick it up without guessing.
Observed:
9 h 59 min
